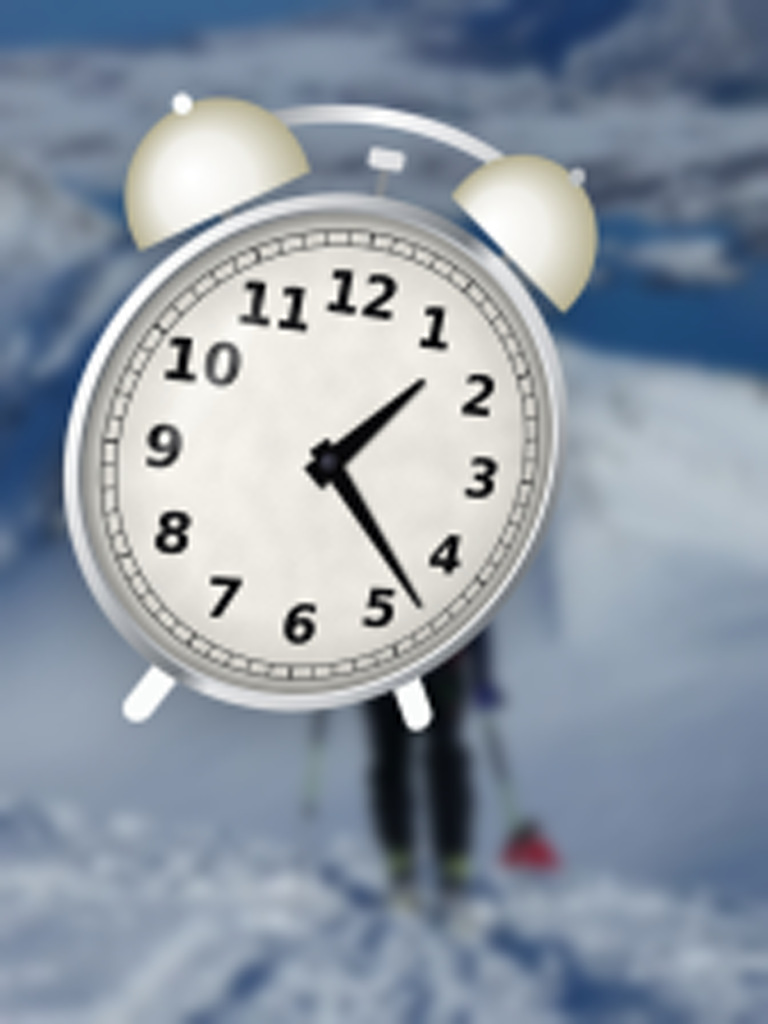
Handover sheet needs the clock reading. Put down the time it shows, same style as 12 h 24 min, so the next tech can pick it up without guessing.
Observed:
1 h 23 min
